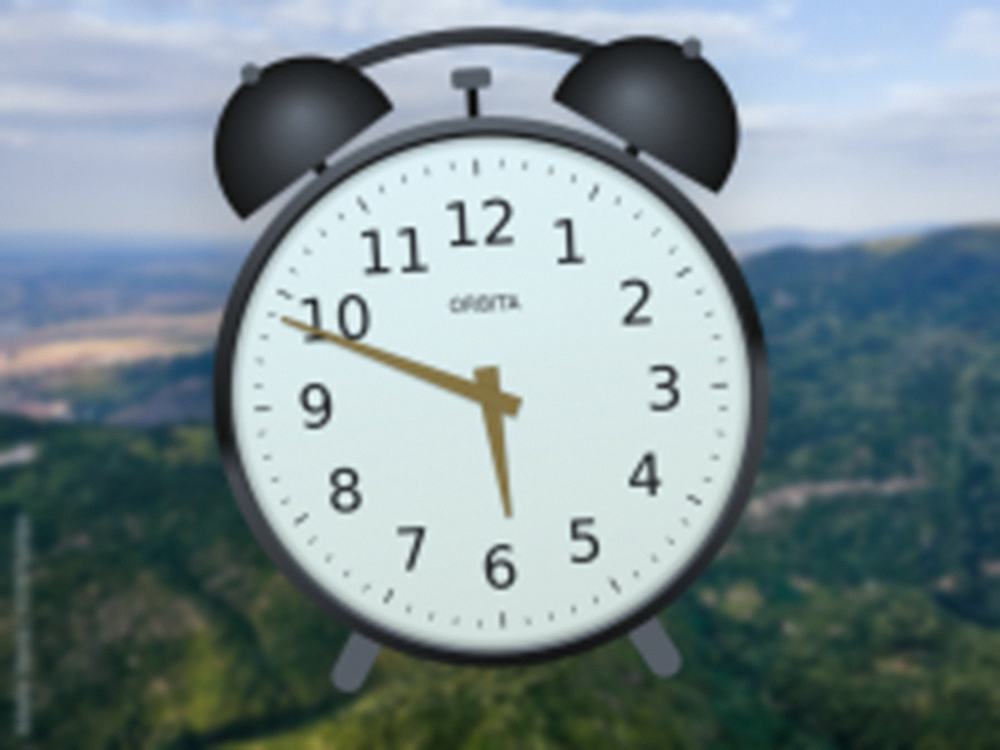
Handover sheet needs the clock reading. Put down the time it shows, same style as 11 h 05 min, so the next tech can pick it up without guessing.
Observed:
5 h 49 min
